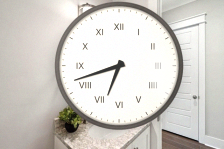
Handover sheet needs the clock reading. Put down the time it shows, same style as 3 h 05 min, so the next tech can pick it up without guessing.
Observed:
6 h 42 min
